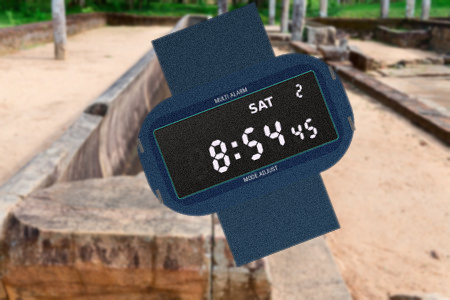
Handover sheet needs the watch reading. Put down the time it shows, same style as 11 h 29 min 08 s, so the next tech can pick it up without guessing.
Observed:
8 h 54 min 45 s
